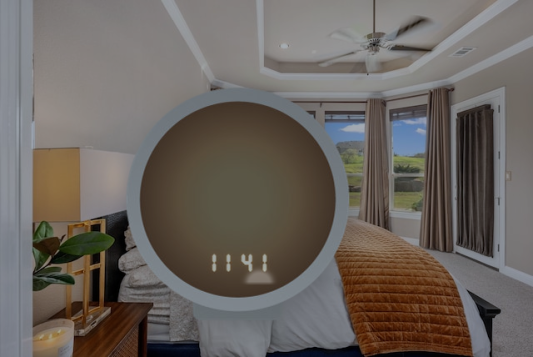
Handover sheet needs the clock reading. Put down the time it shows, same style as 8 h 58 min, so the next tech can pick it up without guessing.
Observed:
11 h 41 min
